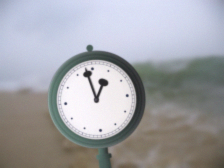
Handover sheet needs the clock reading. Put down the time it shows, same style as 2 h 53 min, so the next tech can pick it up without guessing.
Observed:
12 h 58 min
